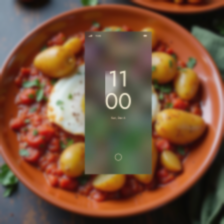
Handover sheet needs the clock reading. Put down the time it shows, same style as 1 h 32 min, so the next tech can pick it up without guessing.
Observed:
11 h 00 min
